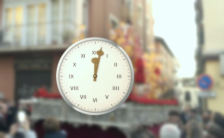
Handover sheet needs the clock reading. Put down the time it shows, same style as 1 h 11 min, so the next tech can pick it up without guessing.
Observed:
12 h 02 min
